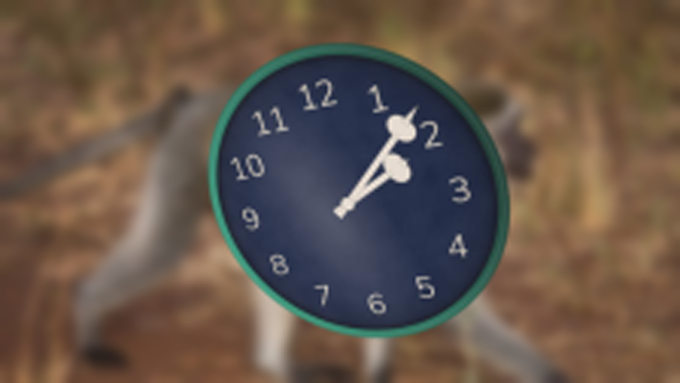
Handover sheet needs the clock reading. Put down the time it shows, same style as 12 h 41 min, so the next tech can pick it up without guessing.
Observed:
2 h 08 min
